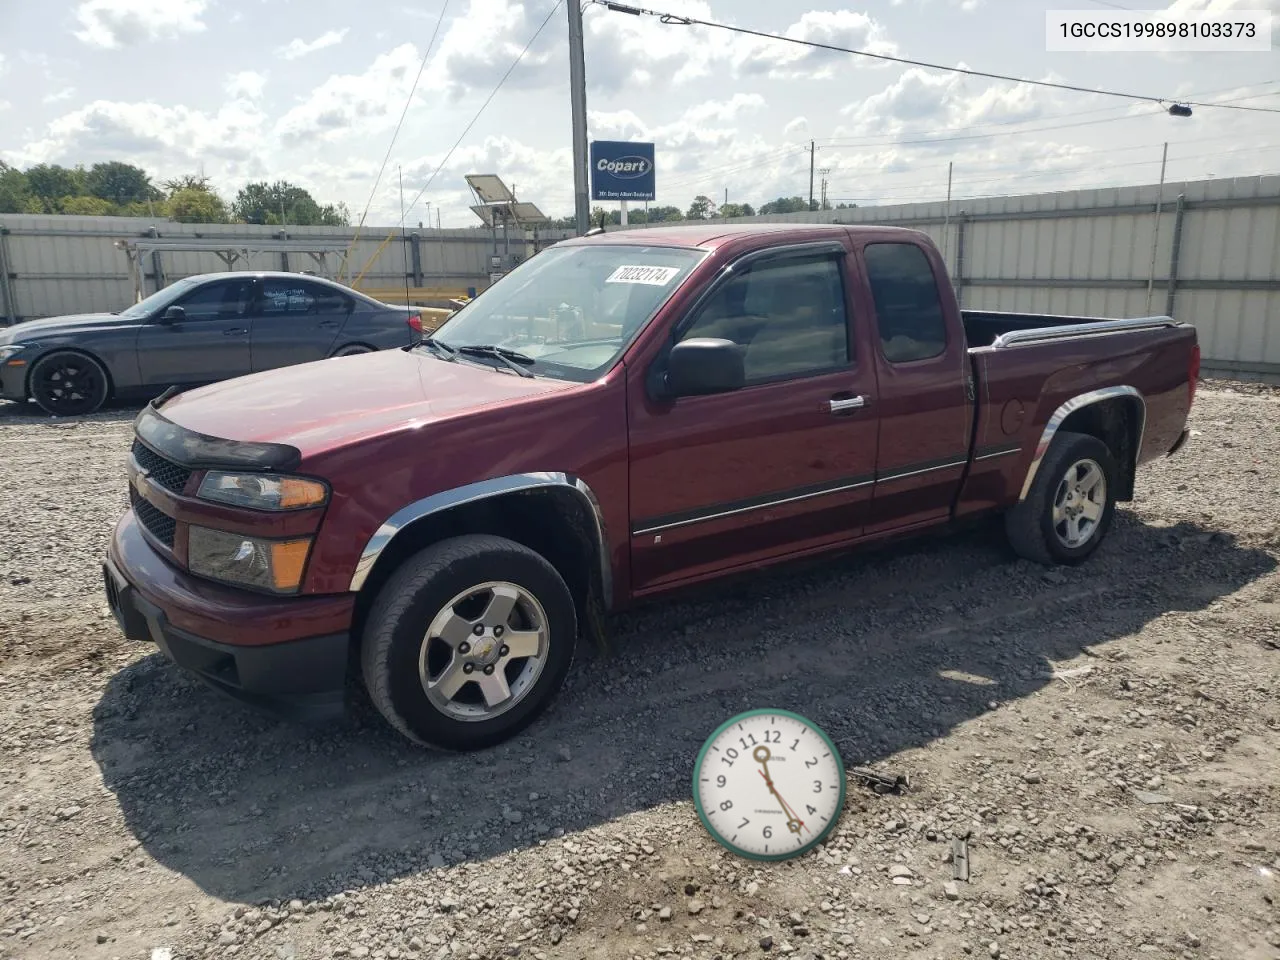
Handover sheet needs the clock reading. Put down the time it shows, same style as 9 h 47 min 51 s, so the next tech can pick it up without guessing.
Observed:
11 h 24 min 23 s
